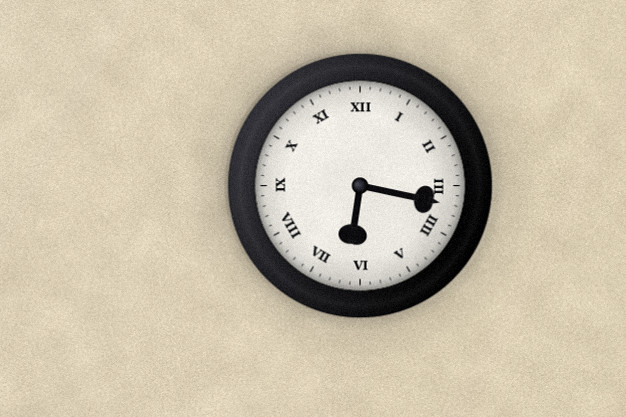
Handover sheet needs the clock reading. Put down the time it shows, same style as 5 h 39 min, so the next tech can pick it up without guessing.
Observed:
6 h 17 min
